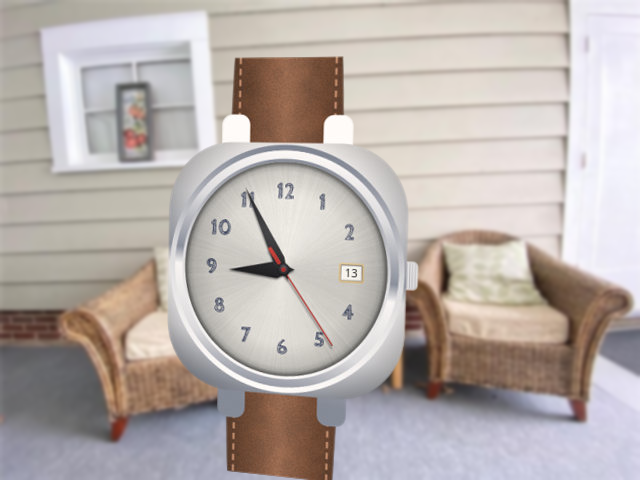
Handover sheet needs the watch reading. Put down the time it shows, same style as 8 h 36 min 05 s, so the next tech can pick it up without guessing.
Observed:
8 h 55 min 24 s
